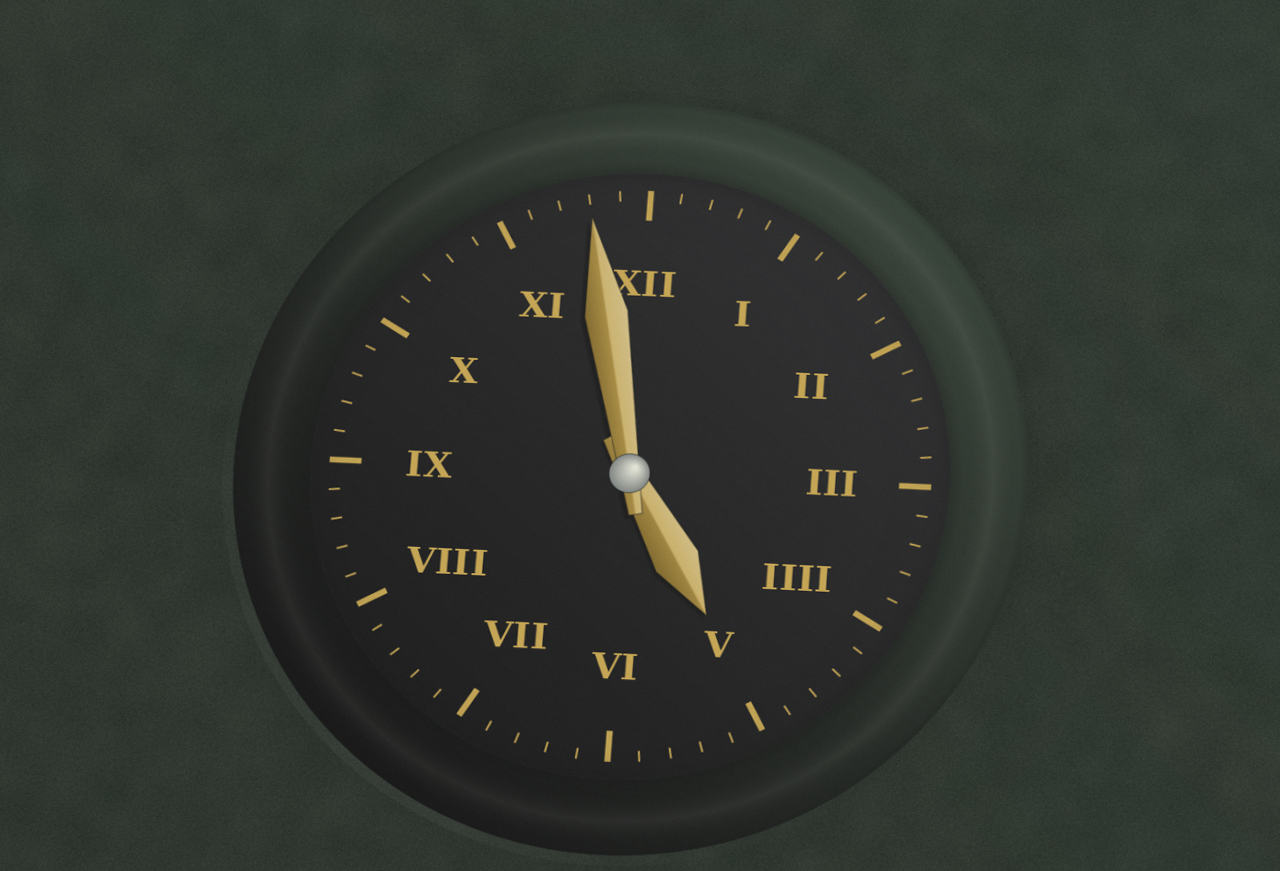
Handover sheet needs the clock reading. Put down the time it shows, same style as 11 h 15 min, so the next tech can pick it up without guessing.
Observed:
4 h 58 min
